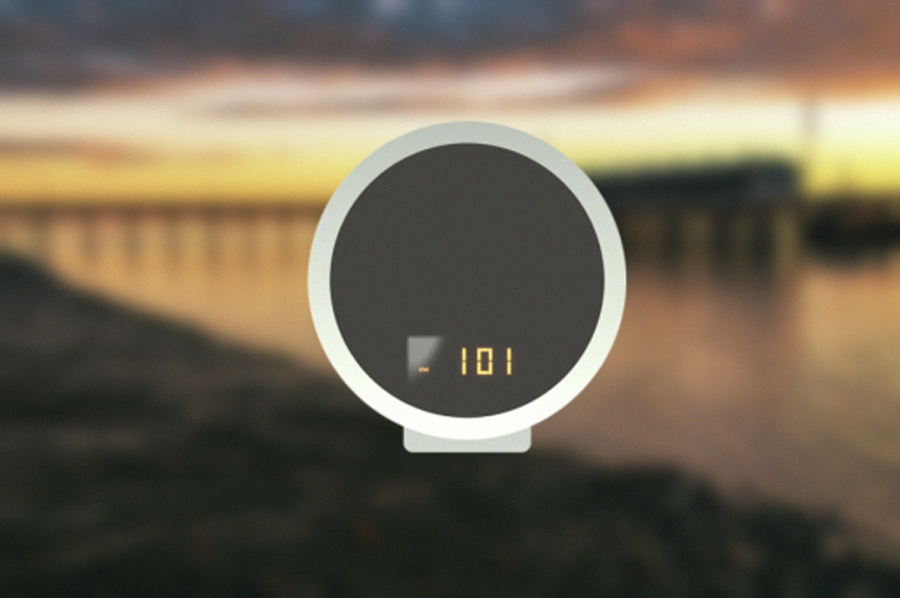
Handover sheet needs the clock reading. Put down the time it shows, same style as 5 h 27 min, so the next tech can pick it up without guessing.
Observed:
1 h 01 min
